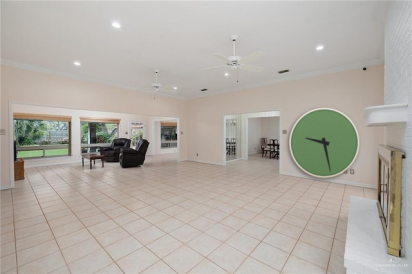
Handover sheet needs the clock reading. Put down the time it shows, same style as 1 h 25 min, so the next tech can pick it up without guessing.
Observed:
9 h 28 min
